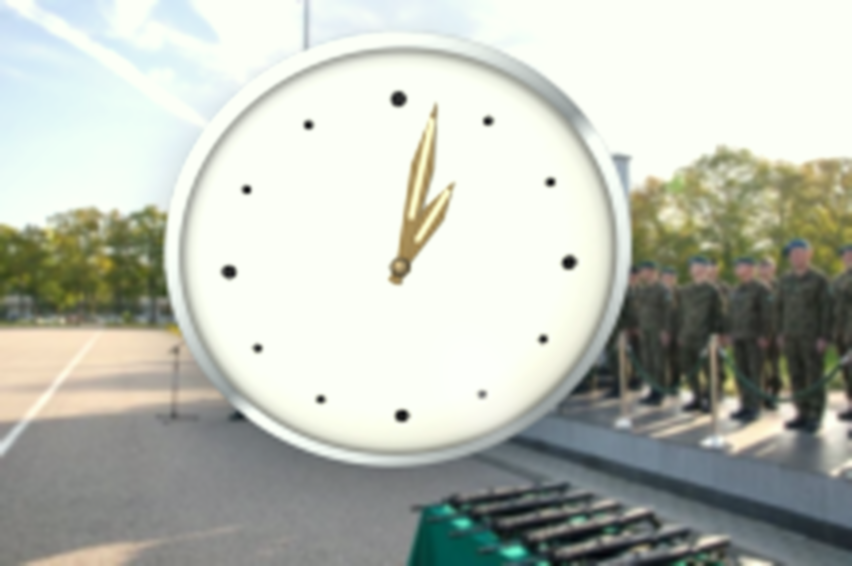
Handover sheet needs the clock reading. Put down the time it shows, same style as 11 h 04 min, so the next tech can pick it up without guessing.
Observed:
1 h 02 min
